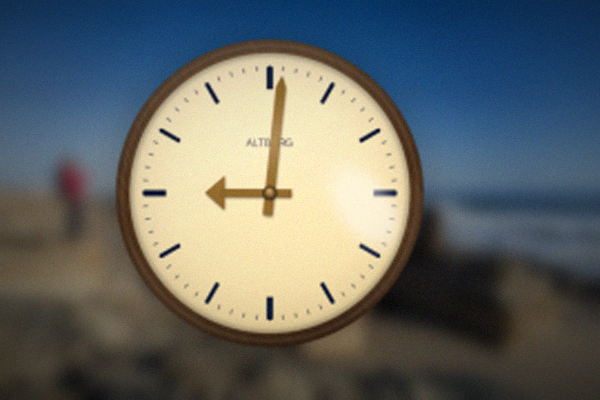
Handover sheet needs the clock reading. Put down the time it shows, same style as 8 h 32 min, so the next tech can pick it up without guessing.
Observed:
9 h 01 min
